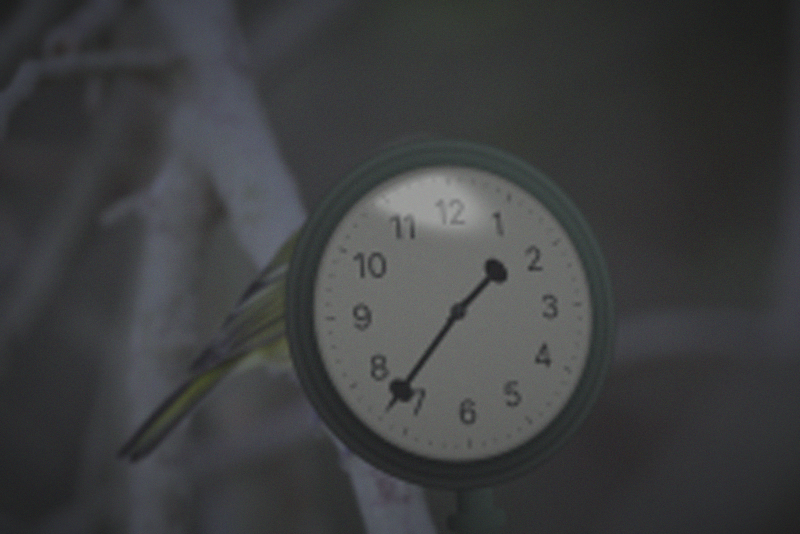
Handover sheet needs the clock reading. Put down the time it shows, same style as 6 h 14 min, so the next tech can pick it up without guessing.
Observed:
1 h 37 min
